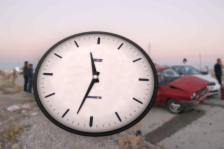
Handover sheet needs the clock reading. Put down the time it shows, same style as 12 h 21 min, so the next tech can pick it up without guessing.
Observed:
11 h 33 min
